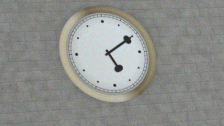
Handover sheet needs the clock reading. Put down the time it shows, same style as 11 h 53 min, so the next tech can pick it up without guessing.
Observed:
5 h 10 min
